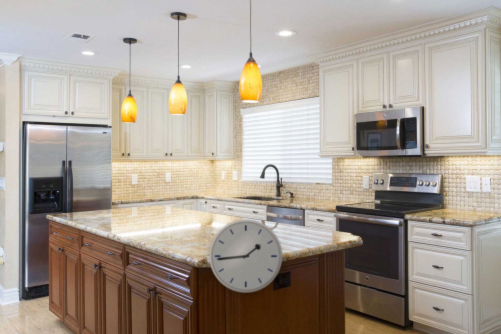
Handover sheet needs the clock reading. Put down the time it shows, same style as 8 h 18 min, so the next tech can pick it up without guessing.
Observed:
1 h 44 min
